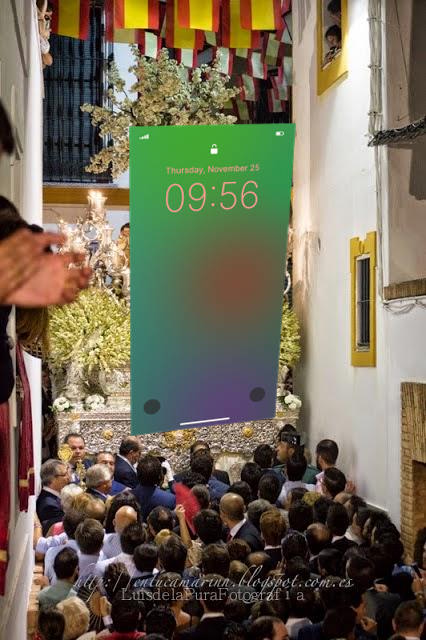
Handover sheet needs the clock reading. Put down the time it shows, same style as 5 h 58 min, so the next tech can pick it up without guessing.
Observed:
9 h 56 min
